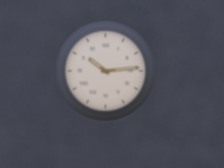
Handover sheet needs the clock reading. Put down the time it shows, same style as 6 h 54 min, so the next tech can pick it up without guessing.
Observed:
10 h 14 min
